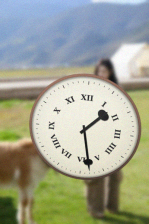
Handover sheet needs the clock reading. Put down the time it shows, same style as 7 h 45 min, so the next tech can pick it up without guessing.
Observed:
1 h 28 min
